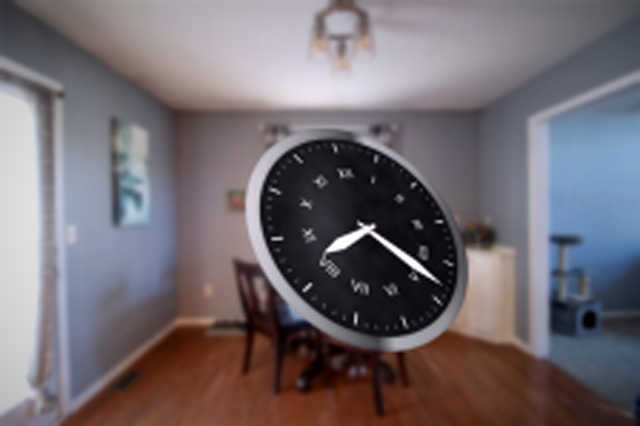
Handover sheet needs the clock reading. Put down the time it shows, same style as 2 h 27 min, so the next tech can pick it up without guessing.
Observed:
8 h 23 min
